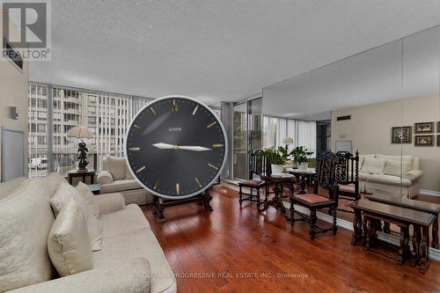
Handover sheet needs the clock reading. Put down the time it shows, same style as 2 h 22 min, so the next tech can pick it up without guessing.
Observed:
9 h 16 min
